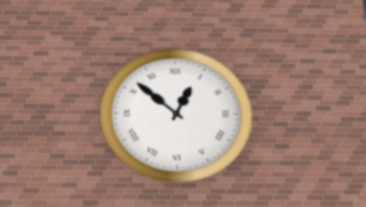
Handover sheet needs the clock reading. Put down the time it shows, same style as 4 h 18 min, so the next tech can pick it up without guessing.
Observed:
12 h 52 min
